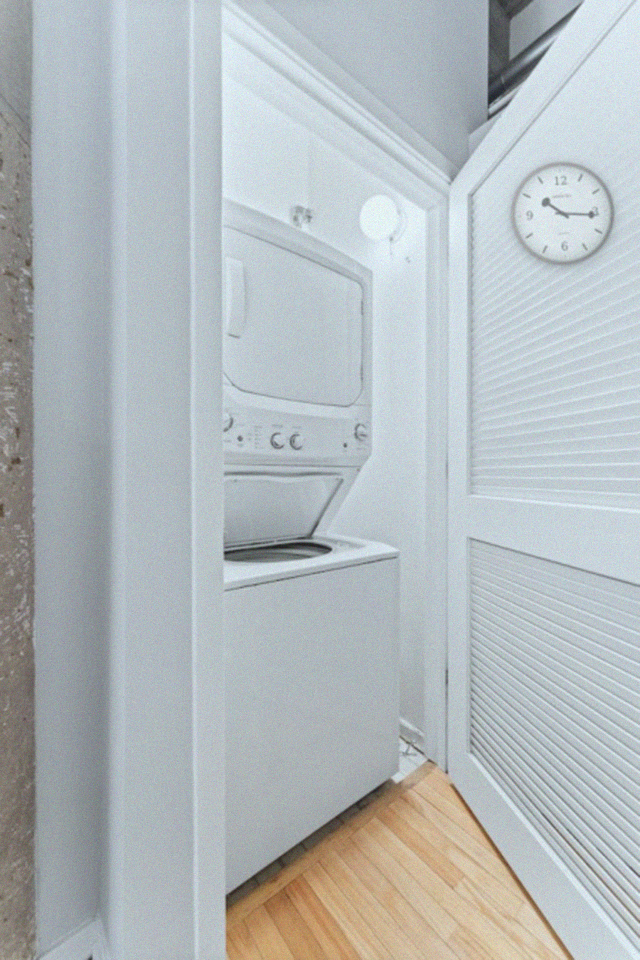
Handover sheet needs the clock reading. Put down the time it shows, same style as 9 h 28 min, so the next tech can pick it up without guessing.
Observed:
10 h 16 min
